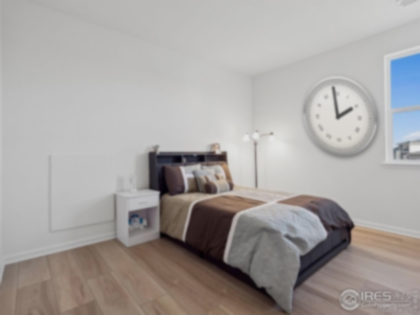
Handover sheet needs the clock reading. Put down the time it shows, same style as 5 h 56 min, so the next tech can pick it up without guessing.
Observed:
1 h 59 min
